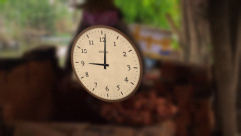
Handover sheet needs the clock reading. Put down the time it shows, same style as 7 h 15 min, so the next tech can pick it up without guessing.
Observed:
9 h 01 min
